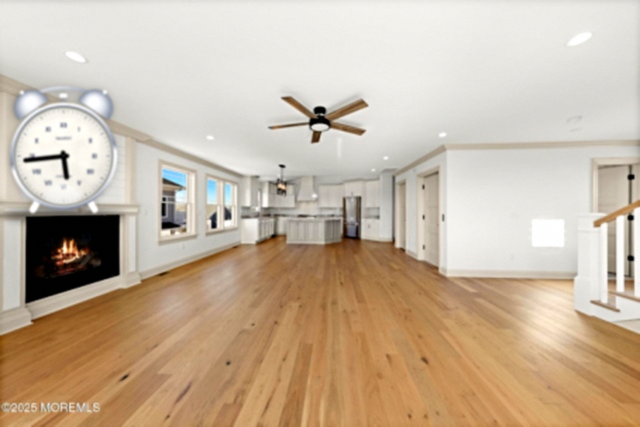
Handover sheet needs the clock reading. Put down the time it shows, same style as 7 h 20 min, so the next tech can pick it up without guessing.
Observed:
5 h 44 min
